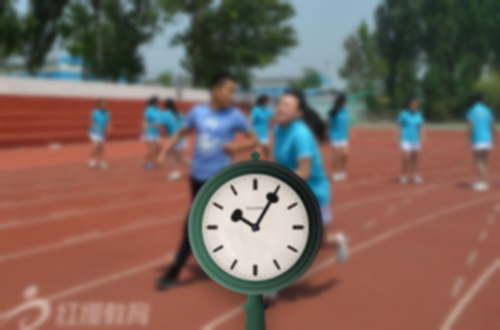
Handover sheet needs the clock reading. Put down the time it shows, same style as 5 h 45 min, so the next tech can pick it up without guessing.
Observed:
10 h 05 min
